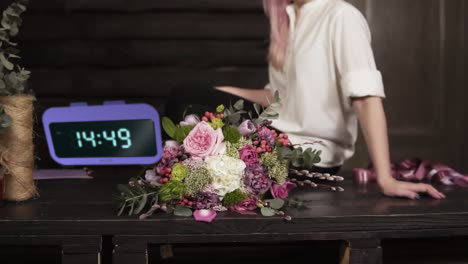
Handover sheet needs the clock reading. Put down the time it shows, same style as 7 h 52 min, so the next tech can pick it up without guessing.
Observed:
14 h 49 min
